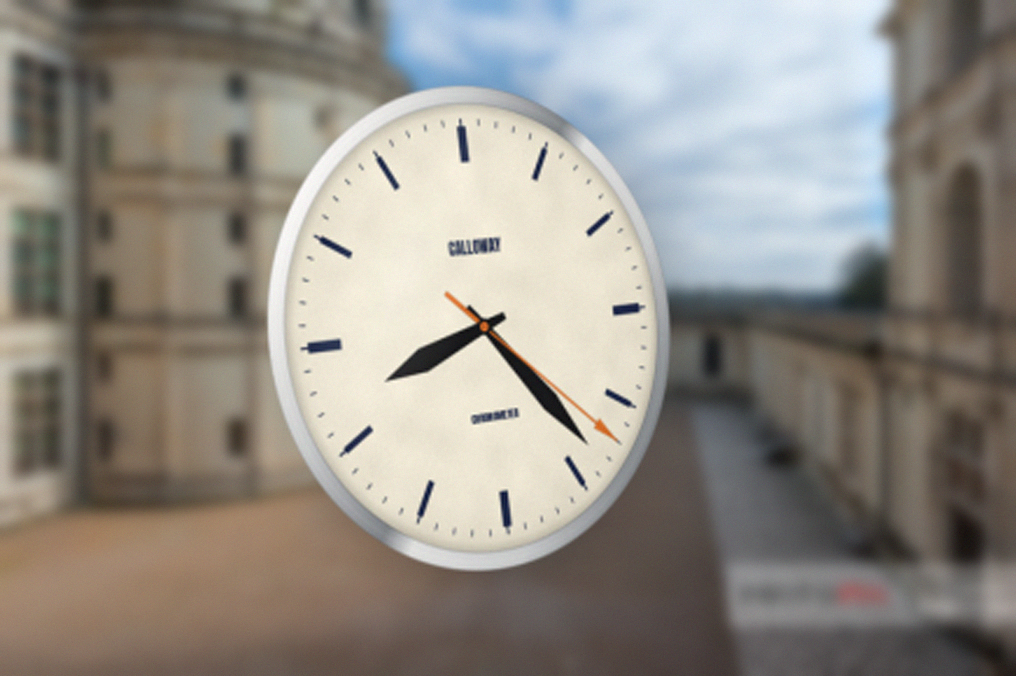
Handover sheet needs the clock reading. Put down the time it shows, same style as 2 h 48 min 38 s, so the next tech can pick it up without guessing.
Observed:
8 h 23 min 22 s
